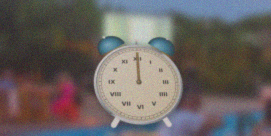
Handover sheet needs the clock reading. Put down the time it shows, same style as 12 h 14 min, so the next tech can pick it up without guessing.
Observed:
12 h 00 min
